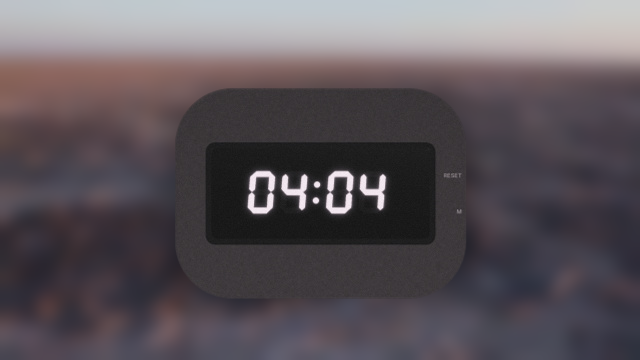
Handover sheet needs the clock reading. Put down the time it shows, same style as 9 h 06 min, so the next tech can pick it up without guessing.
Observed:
4 h 04 min
